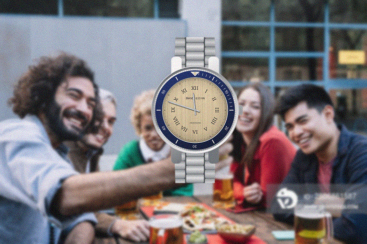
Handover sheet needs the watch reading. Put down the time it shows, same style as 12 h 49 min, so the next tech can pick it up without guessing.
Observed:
11 h 48 min
